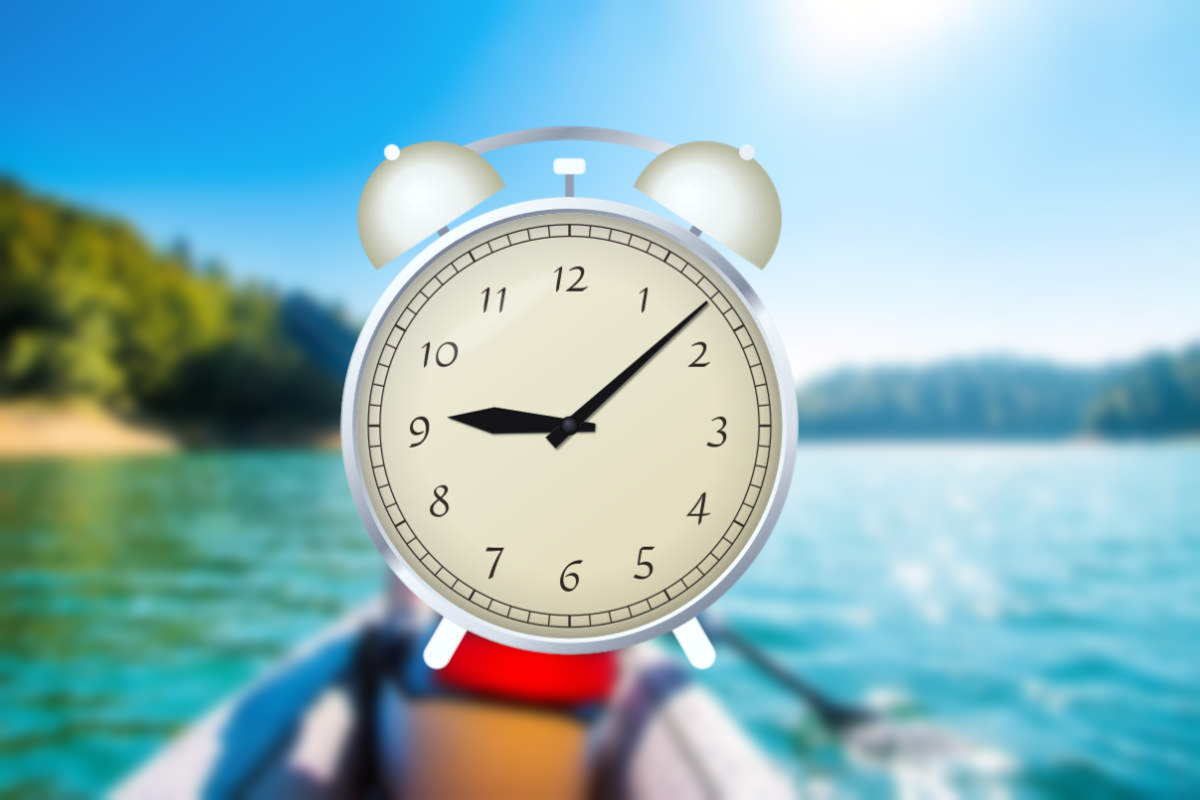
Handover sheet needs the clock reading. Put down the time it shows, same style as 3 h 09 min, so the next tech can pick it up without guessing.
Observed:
9 h 08 min
